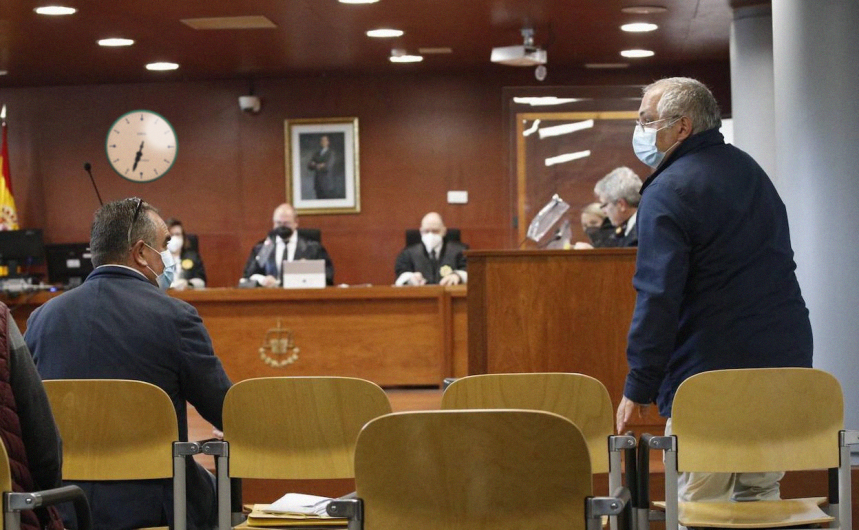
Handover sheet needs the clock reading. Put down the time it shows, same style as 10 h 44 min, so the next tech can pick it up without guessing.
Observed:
6 h 33 min
